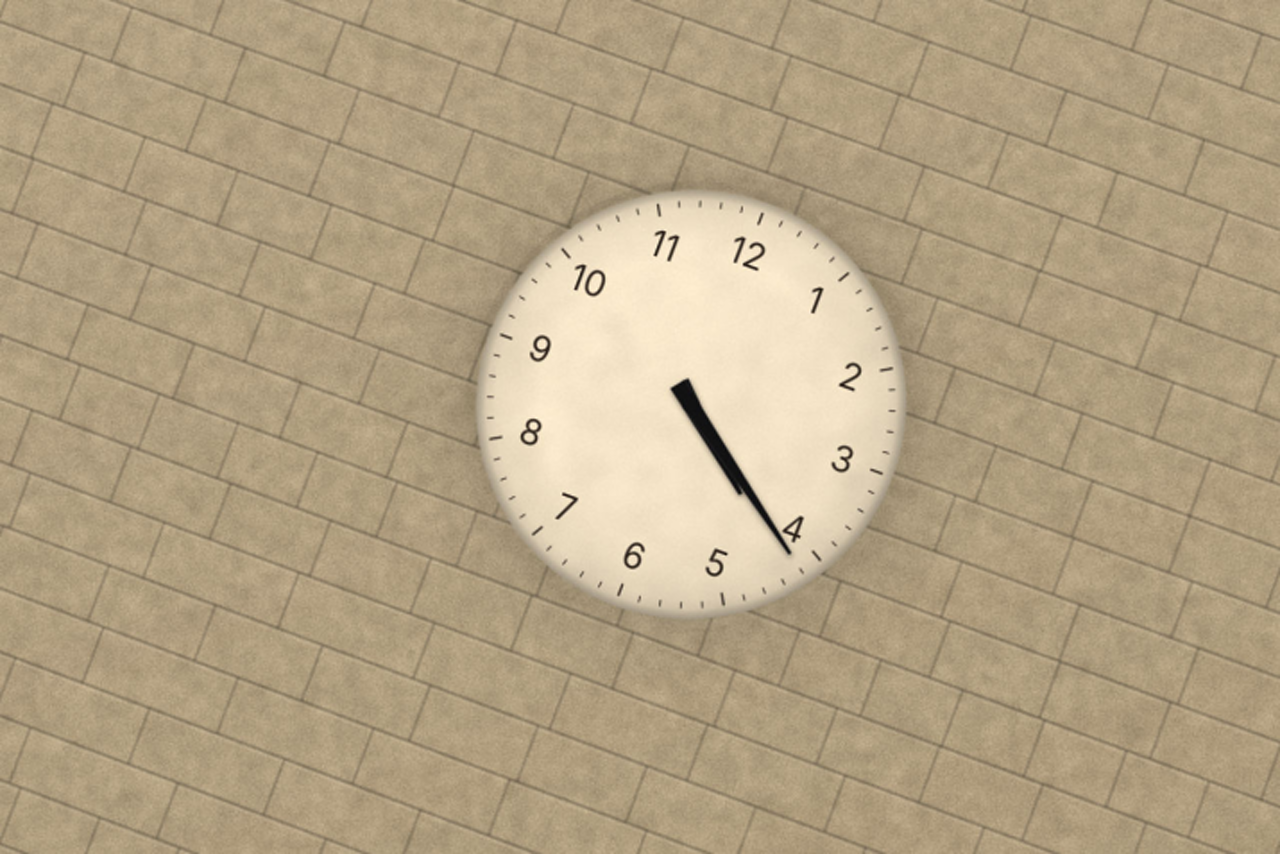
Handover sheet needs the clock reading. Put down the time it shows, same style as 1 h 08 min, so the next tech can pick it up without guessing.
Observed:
4 h 21 min
